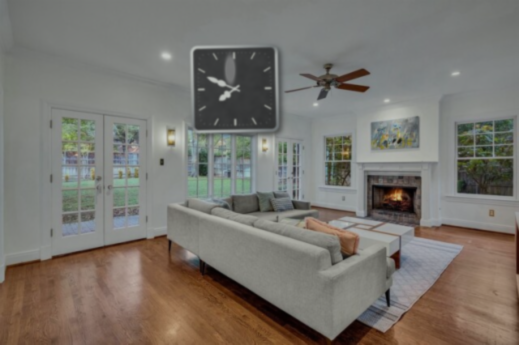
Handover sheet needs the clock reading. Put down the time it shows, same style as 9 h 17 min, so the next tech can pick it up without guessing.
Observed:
7 h 49 min
